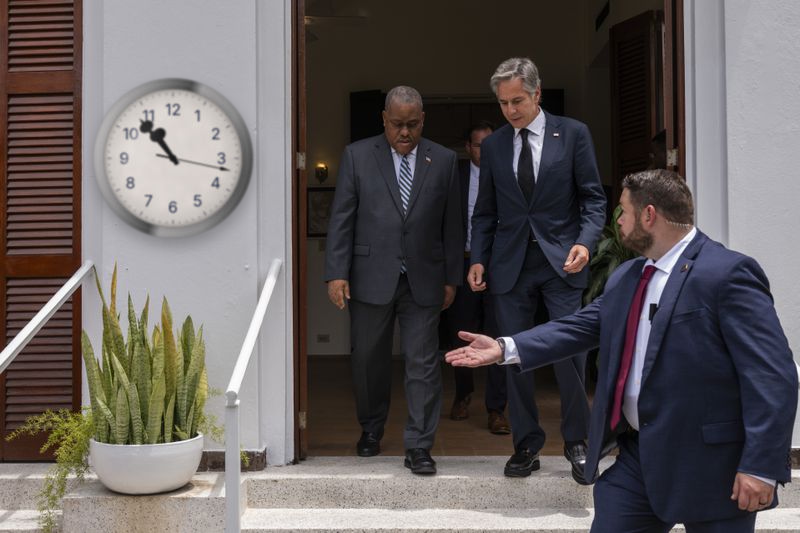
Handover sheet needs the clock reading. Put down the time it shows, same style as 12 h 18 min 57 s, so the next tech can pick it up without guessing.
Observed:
10 h 53 min 17 s
